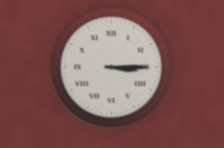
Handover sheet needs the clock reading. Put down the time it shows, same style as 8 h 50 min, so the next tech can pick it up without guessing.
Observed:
3 h 15 min
